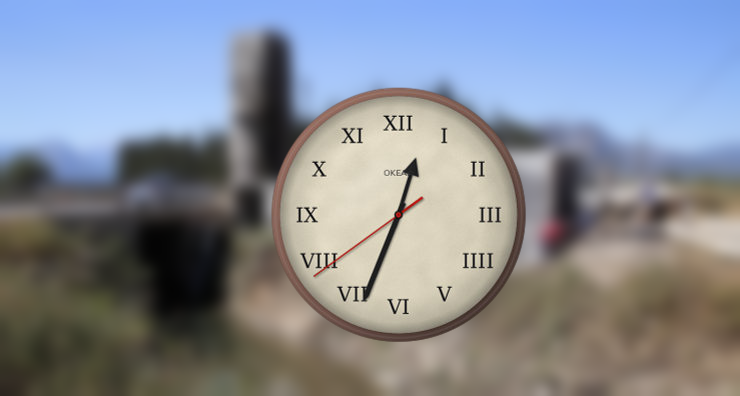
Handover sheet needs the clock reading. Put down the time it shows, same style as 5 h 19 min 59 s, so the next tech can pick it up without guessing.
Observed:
12 h 33 min 39 s
